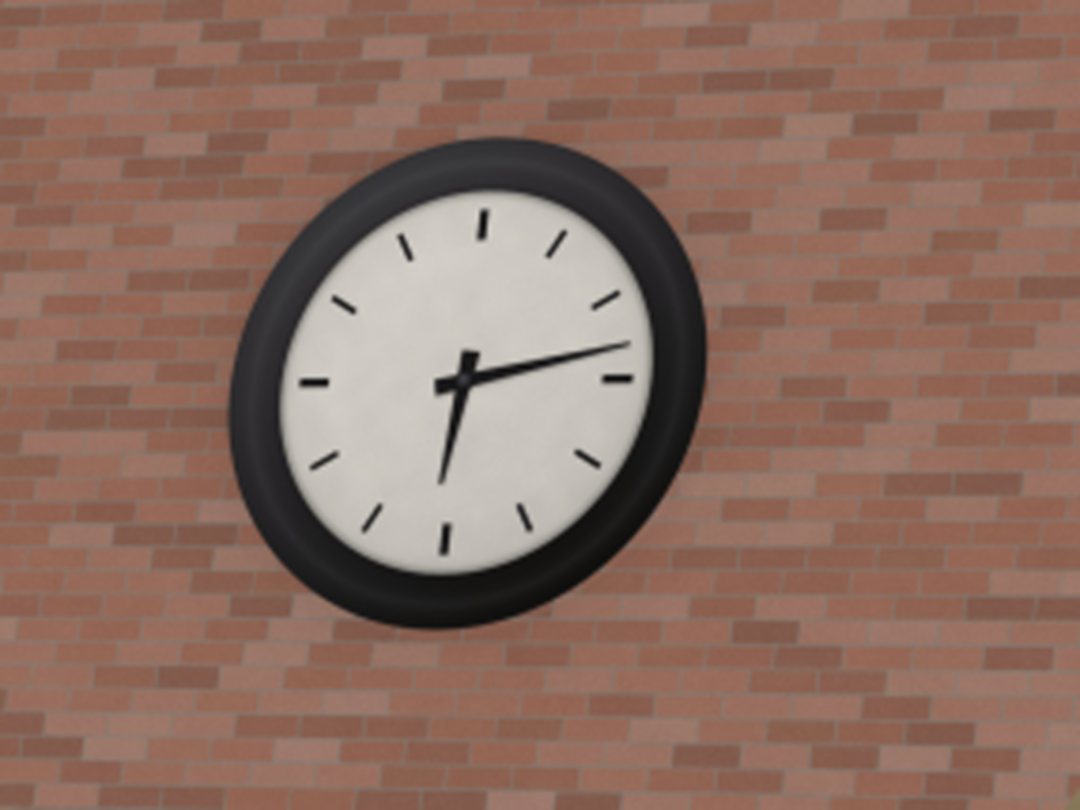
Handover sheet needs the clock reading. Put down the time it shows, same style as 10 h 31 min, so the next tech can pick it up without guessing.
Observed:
6 h 13 min
